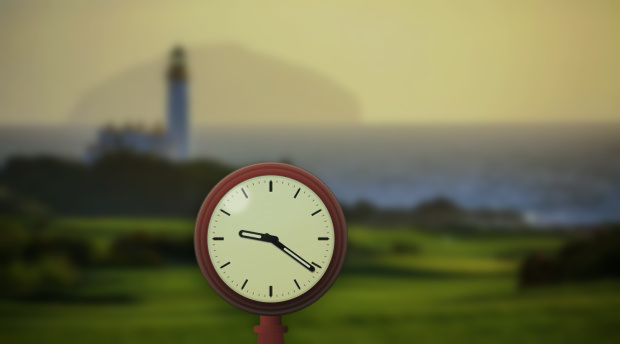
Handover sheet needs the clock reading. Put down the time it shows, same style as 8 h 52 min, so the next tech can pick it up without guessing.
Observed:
9 h 21 min
